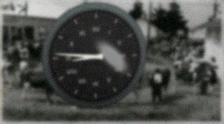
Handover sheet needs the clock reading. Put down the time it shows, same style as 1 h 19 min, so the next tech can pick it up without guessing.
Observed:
8 h 46 min
